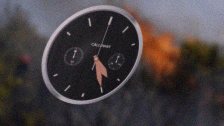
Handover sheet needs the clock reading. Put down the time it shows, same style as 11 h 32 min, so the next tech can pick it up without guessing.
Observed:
4 h 25 min
